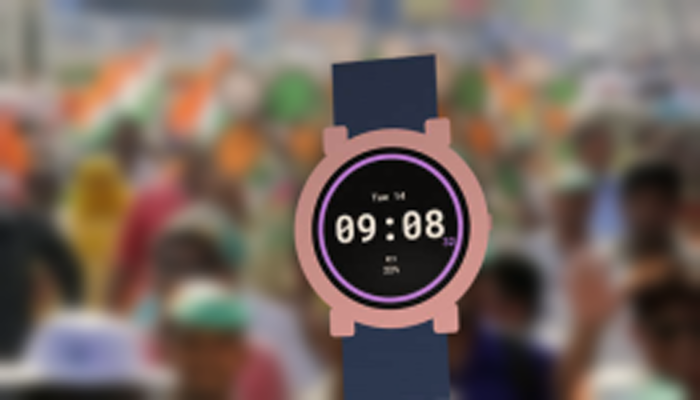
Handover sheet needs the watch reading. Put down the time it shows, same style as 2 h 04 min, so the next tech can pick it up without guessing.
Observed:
9 h 08 min
